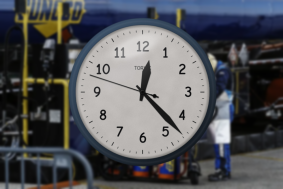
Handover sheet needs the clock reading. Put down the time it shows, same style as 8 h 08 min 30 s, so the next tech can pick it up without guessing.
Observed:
12 h 22 min 48 s
